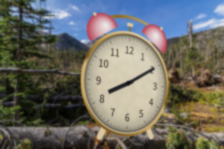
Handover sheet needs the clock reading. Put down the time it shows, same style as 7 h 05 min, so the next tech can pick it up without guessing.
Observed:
8 h 10 min
